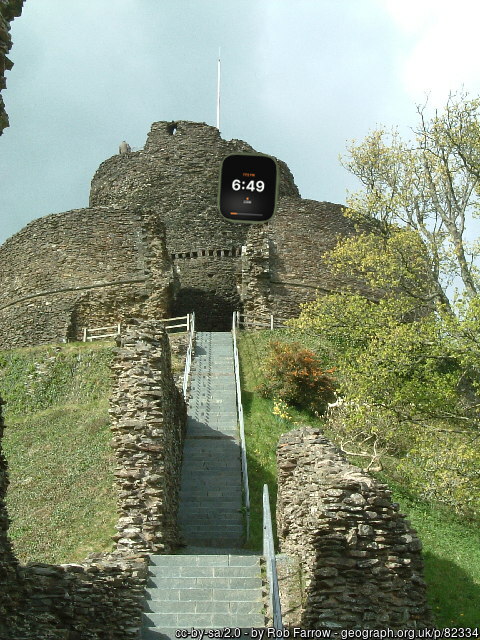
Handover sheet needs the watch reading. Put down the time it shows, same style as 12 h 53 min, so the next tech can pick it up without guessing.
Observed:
6 h 49 min
